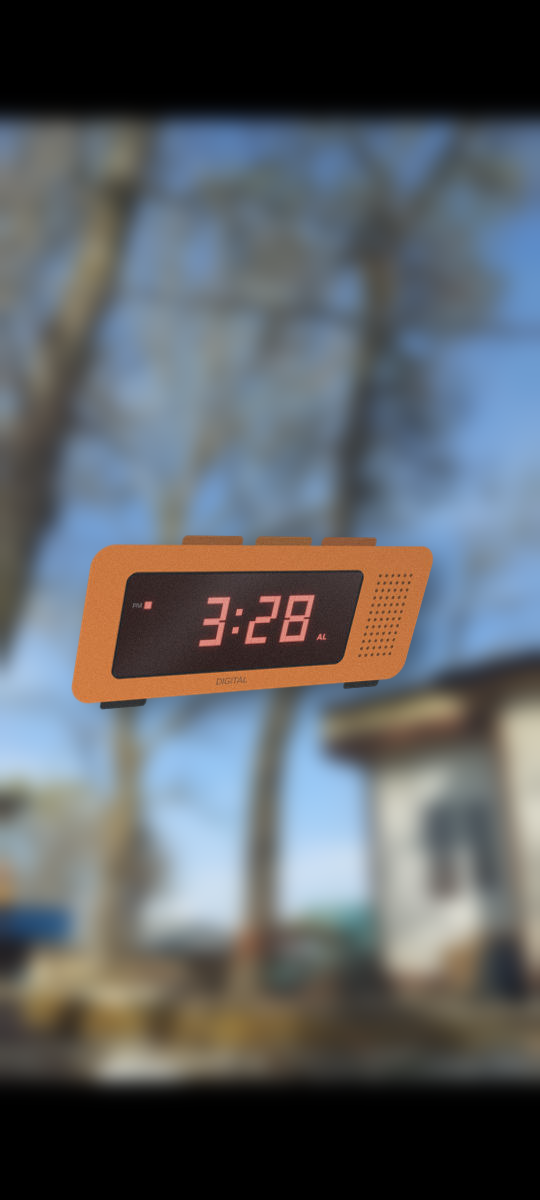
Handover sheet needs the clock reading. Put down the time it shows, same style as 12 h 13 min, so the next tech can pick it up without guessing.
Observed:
3 h 28 min
